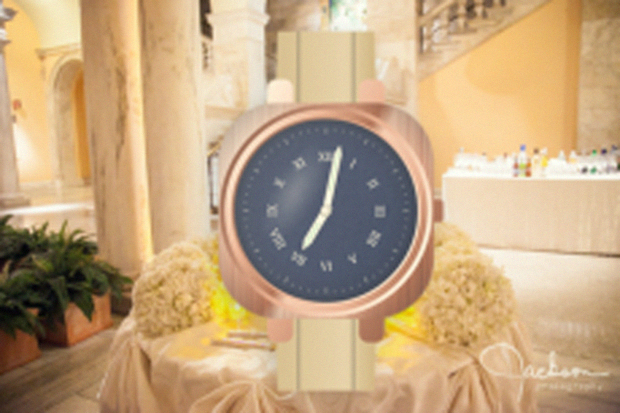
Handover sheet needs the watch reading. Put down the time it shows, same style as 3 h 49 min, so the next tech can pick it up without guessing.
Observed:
7 h 02 min
